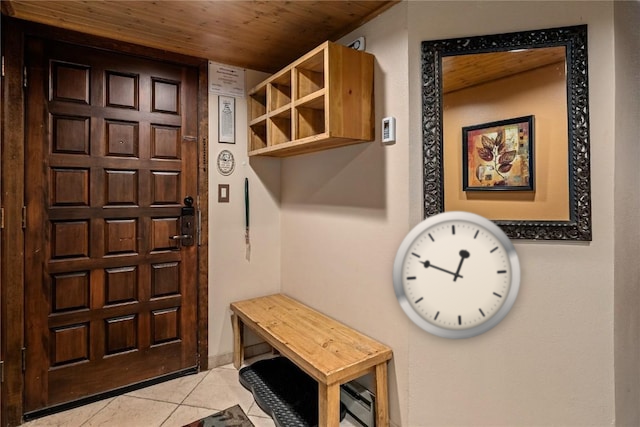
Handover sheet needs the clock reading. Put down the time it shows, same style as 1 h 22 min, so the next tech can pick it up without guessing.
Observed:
12 h 49 min
